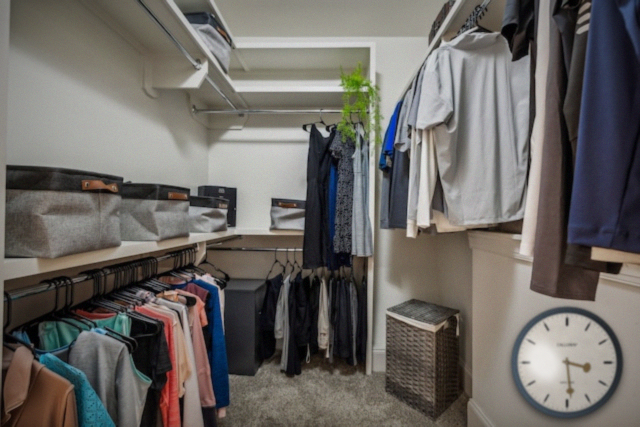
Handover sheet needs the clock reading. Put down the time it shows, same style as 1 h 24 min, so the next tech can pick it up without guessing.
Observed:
3 h 29 min
